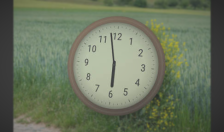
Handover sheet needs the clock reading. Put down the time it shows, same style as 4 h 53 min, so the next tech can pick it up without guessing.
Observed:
5 h 58 min
